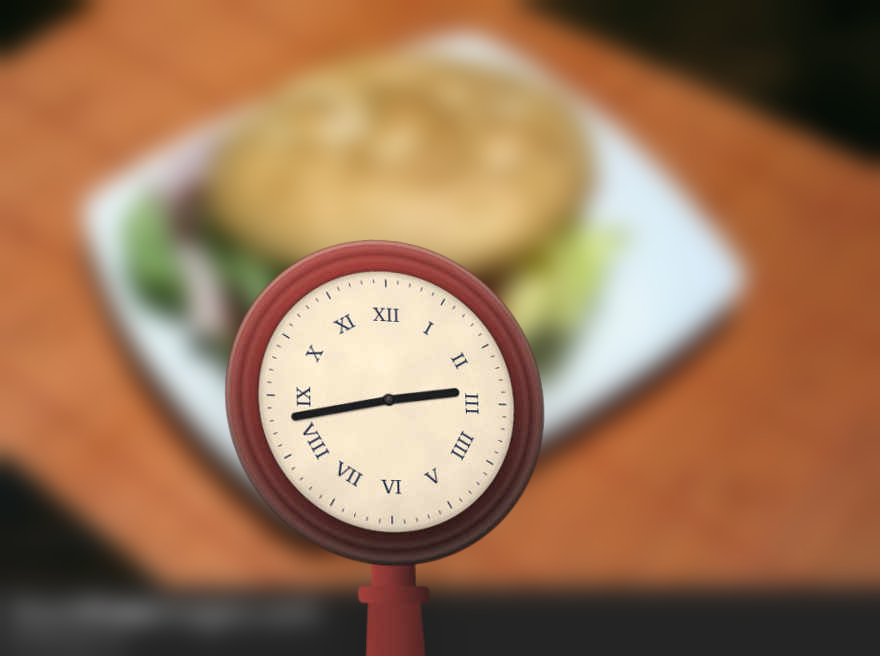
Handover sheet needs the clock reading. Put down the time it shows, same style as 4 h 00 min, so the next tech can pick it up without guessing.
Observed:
2 h 43 min
